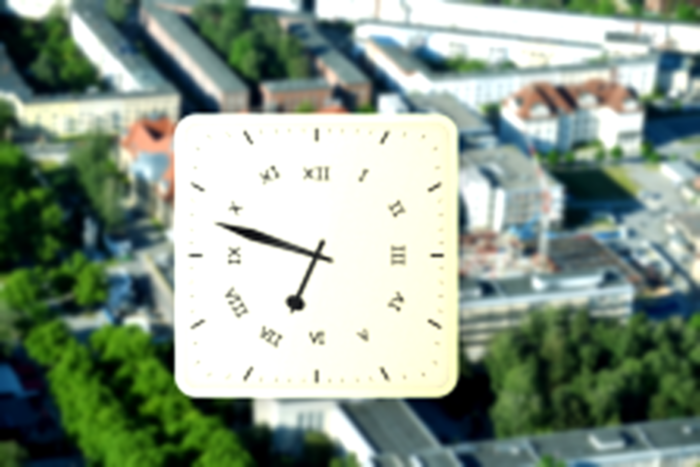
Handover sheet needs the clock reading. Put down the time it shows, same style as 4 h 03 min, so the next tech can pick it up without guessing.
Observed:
6 h 48 min
